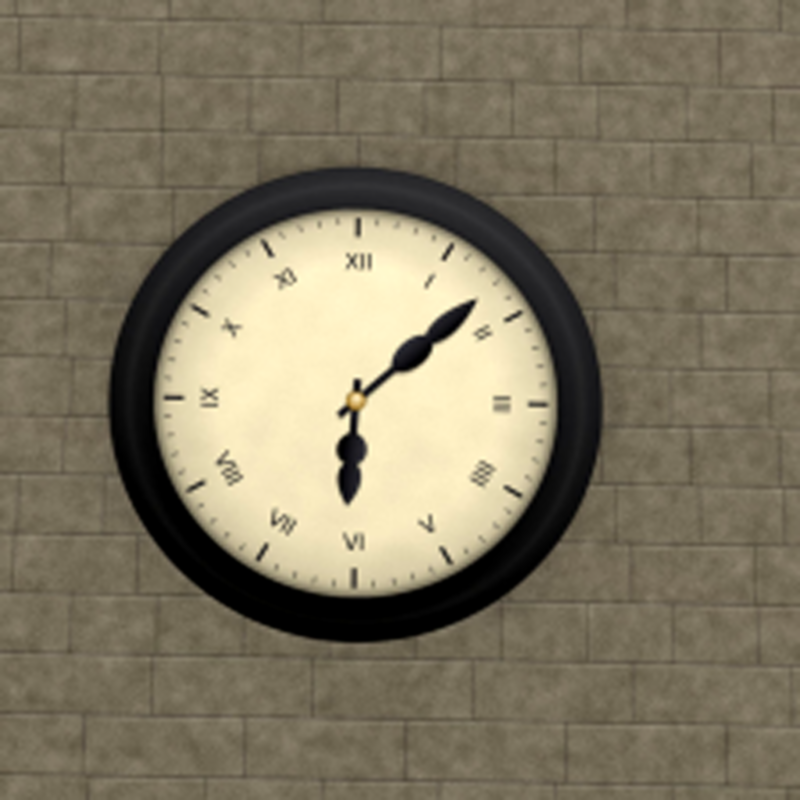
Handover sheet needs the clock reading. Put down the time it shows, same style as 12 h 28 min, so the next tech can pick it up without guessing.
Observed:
6 h 08 min
